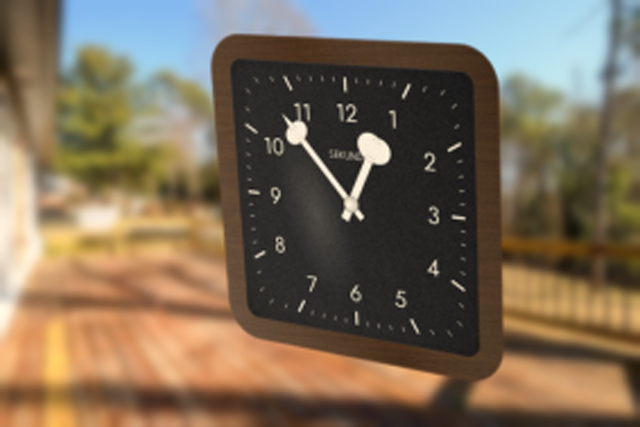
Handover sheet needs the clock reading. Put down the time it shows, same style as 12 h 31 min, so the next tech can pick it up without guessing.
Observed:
12 h 53 min
